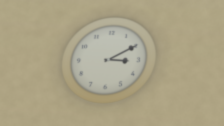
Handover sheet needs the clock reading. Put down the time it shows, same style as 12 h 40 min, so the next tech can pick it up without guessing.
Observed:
3 h 10 min
